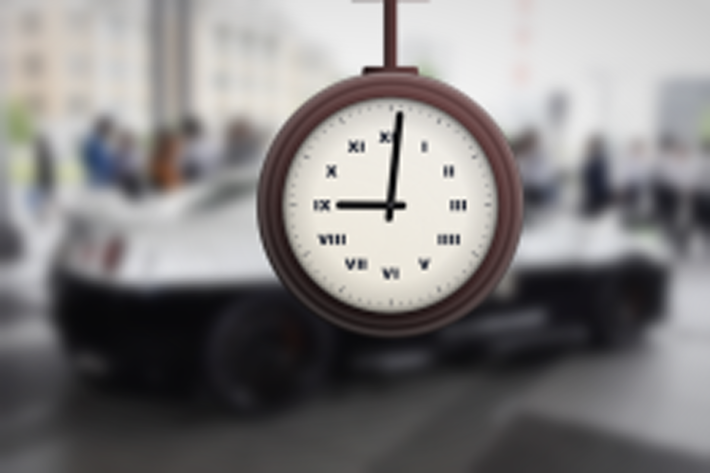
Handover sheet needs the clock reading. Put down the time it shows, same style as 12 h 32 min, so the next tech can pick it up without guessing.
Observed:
9 h 01 min
